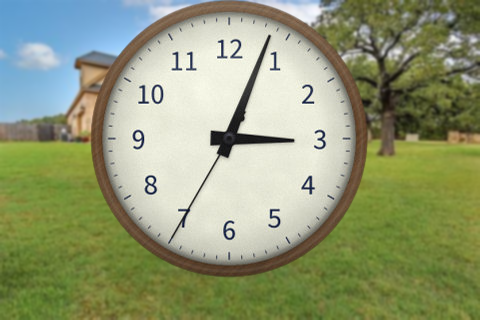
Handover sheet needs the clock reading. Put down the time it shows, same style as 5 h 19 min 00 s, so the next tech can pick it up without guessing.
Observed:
3 h 03 min 35 s
